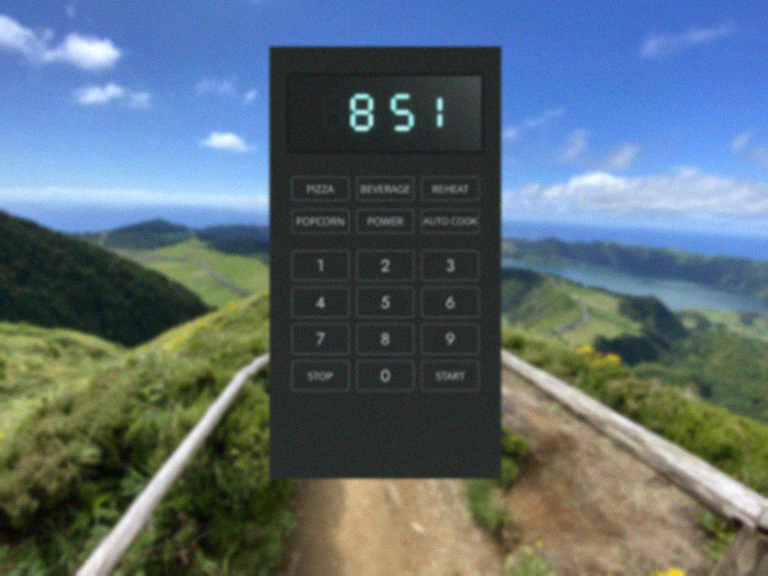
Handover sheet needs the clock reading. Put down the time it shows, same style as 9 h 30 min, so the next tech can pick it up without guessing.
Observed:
8 h 51 min
